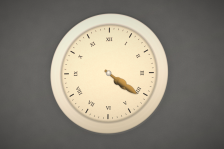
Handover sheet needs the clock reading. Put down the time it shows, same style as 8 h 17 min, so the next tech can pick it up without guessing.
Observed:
4 h 21 min
